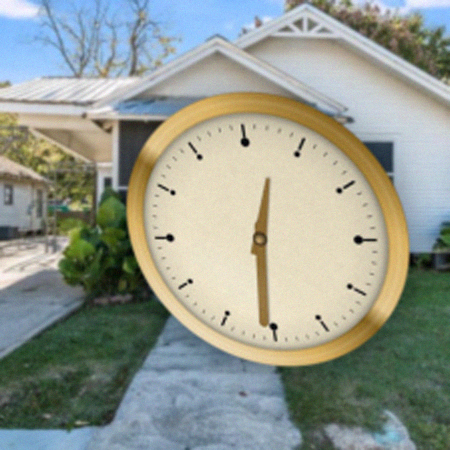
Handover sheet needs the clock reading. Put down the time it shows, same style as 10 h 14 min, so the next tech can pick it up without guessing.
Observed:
12 h 31 min
